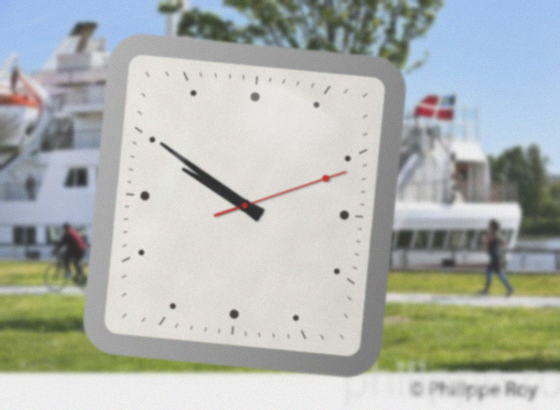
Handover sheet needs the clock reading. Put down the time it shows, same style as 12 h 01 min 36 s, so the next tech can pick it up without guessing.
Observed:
9 h 50 min 11 s
